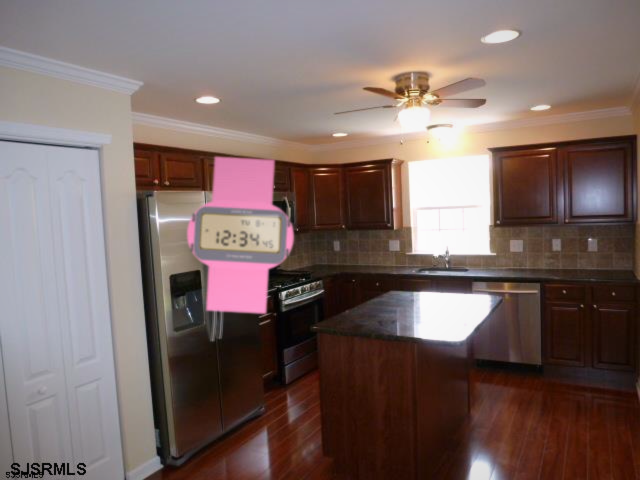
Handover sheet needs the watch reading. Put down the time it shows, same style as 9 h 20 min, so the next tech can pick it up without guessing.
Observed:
12 h 34 min
